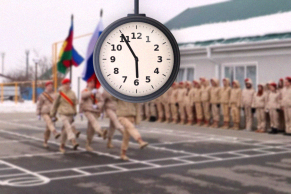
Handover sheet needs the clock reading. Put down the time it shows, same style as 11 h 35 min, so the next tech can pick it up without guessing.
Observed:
5 h 55 min
